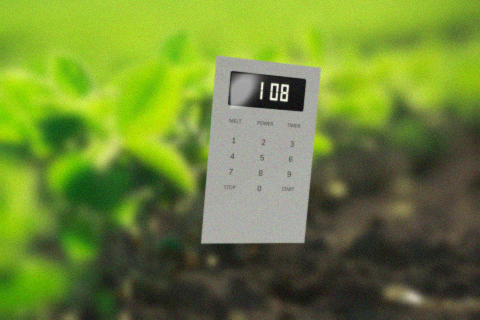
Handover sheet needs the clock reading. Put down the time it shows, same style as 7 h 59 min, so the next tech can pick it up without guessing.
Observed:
1 h 08 min
